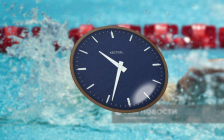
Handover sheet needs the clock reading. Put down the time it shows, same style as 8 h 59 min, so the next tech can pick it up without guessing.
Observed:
10 h 34 min
